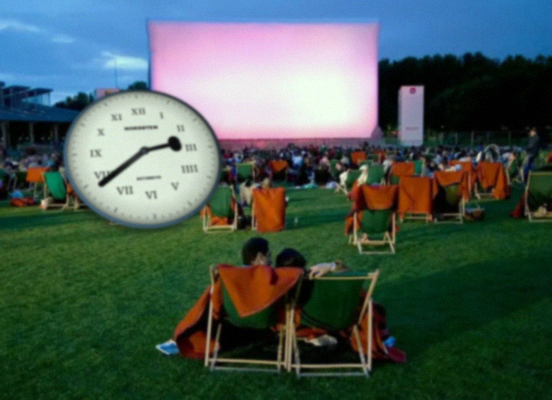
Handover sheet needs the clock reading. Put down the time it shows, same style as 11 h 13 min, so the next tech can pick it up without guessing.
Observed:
2 h 39 min
